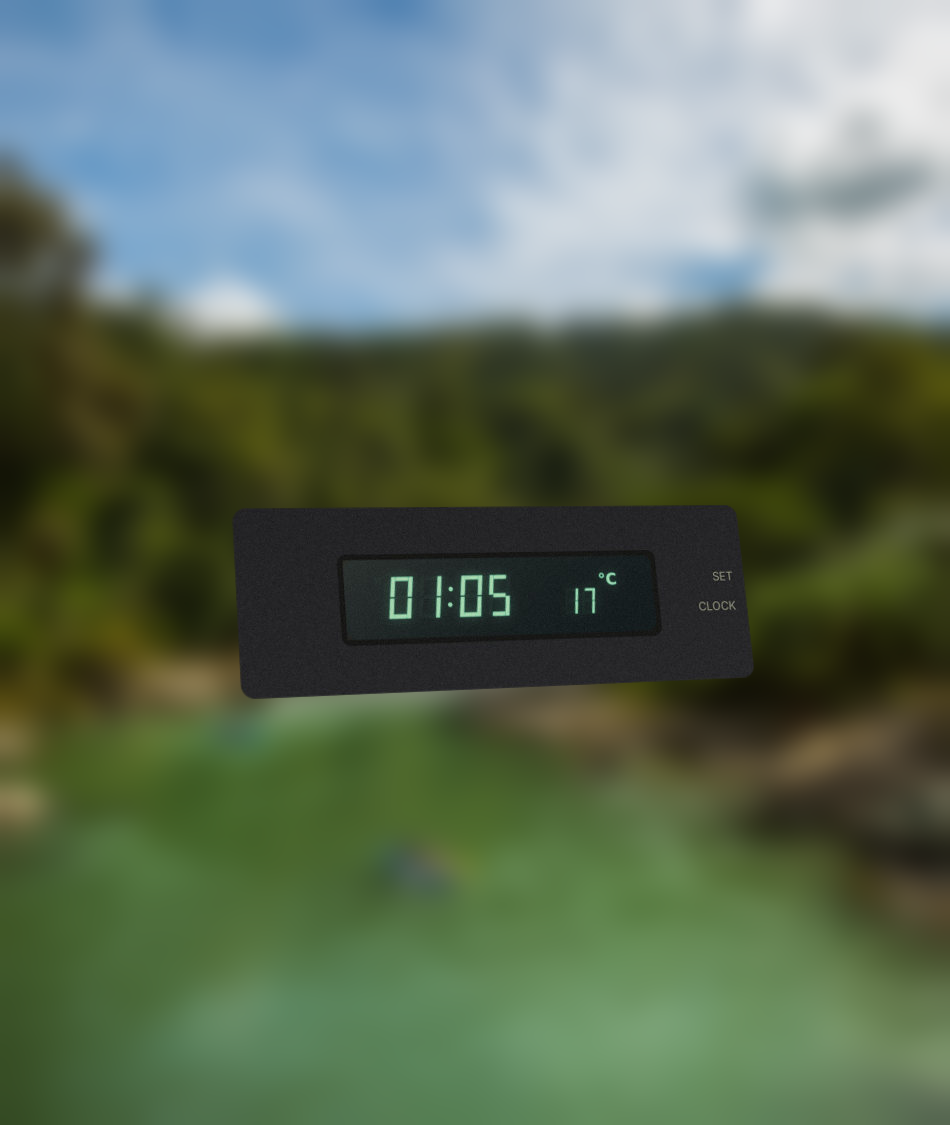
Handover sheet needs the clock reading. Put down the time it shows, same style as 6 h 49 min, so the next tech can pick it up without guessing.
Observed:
1 h 05 min
